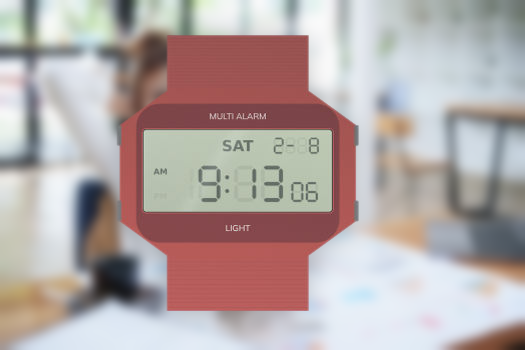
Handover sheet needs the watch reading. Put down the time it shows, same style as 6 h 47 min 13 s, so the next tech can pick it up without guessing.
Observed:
9 h 13 min 06 s
